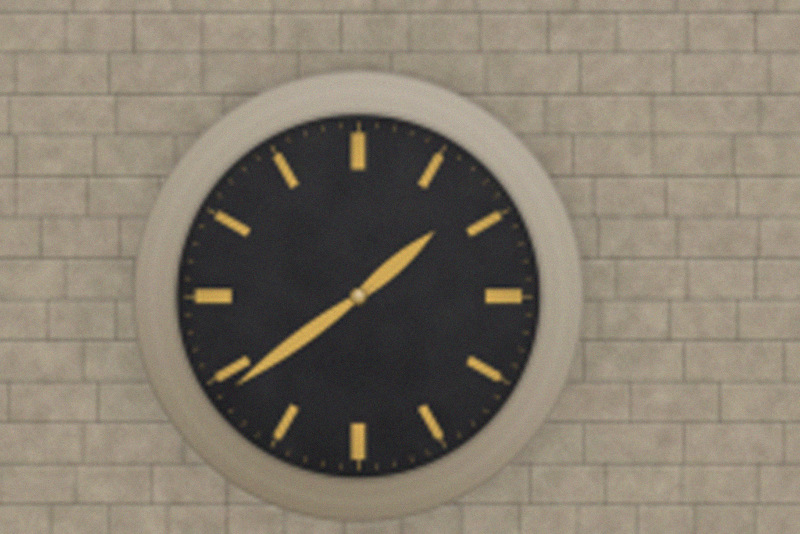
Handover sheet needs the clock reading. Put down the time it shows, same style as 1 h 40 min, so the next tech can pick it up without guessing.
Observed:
1 h 39 min
